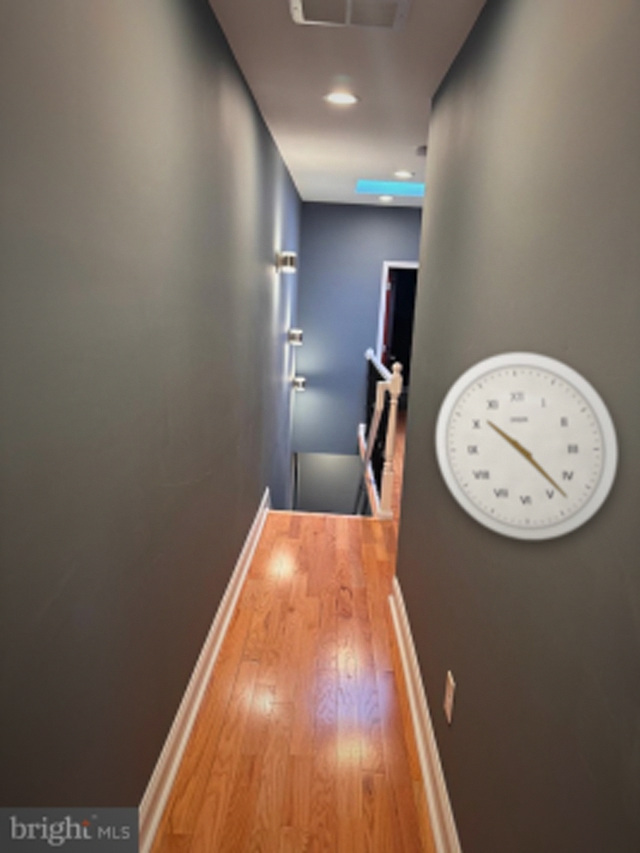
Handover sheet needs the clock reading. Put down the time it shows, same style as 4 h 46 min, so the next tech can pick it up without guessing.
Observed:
10 h 23 min
